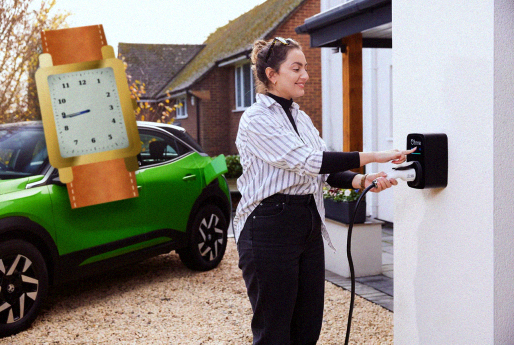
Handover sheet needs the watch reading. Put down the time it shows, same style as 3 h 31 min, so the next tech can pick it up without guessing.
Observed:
8 h 44 min
